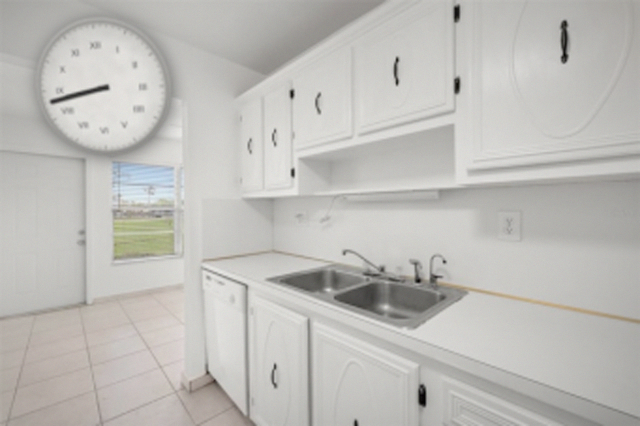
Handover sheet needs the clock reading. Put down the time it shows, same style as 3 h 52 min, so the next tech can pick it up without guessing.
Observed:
8 h 43 min
